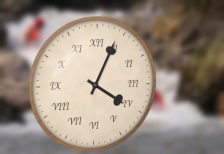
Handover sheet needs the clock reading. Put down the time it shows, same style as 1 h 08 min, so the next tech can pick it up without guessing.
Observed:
4 h 04 min
